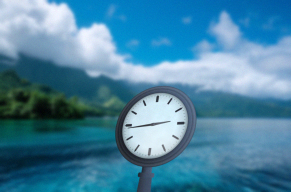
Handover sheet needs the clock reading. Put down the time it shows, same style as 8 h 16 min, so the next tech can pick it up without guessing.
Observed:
2 h 44 min
